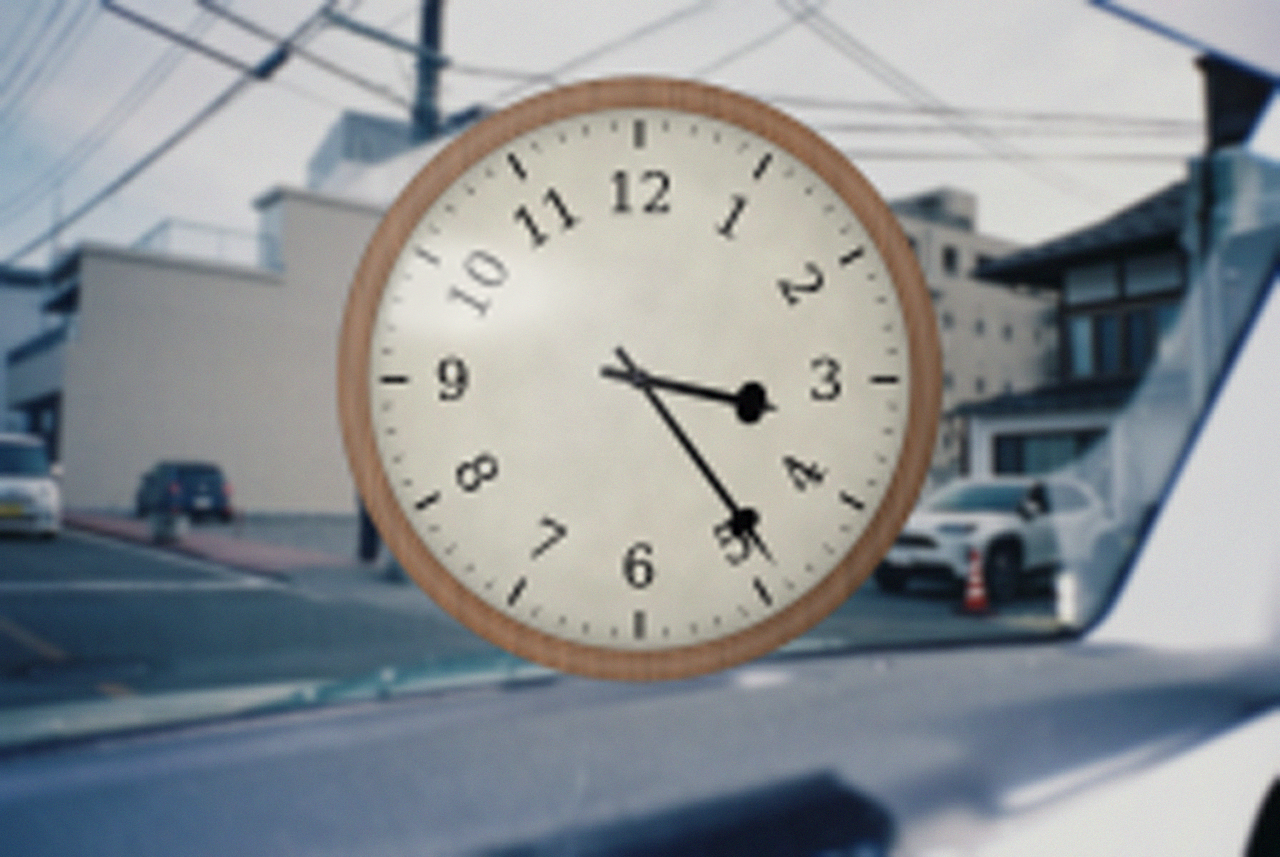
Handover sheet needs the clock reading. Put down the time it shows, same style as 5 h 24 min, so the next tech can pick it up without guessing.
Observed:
3 h 24 min
